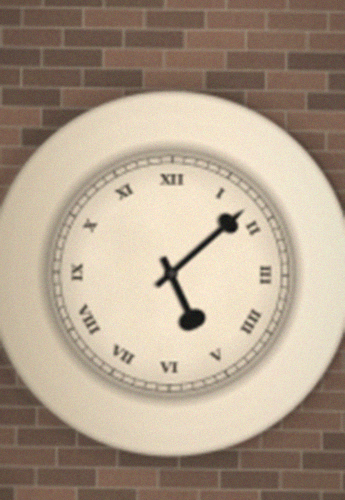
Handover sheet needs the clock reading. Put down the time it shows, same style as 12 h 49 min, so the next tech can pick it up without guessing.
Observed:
5 h 08 min
